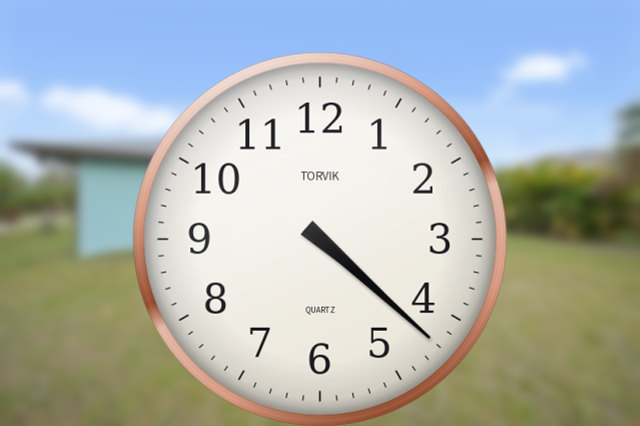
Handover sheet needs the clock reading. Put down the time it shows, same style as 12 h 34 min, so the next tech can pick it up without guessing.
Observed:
4 h 22 min
